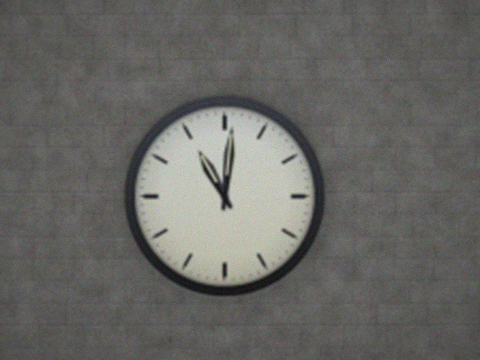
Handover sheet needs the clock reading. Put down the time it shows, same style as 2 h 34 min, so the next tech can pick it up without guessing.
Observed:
11 h 01 min
